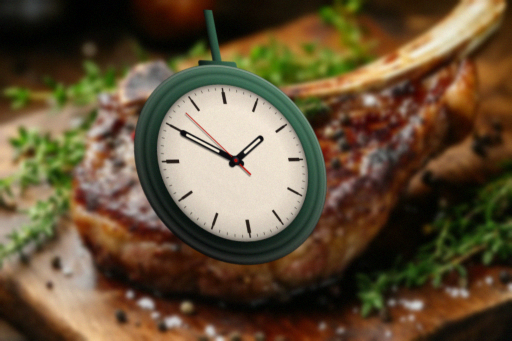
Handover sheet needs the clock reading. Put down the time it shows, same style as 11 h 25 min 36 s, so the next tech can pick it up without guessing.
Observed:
1 h 49 min 53 s
